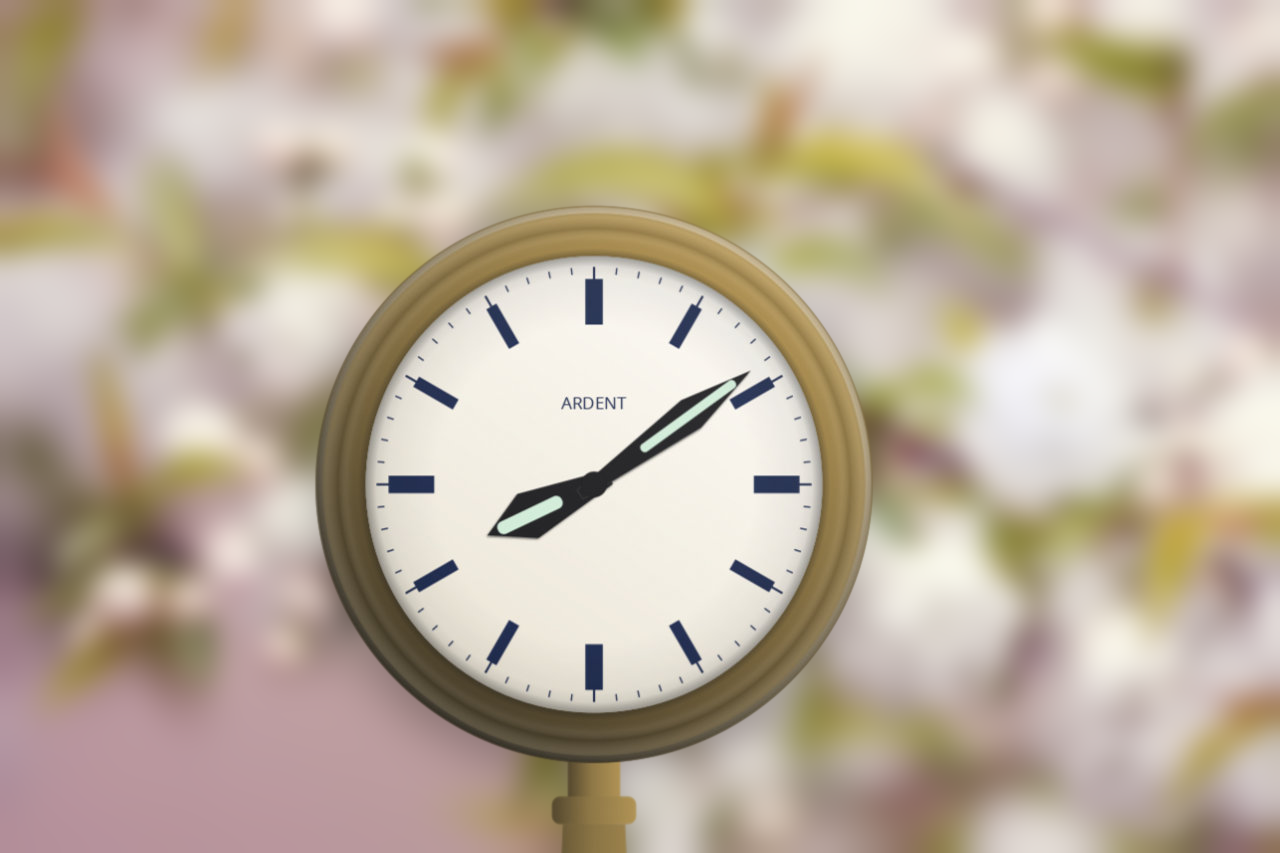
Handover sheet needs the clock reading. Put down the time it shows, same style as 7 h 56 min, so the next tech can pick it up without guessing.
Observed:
8 h 09 min
